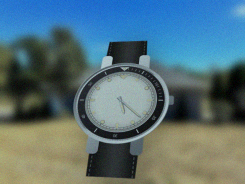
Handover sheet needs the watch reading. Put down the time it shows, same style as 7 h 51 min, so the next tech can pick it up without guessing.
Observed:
5 h 22 min
